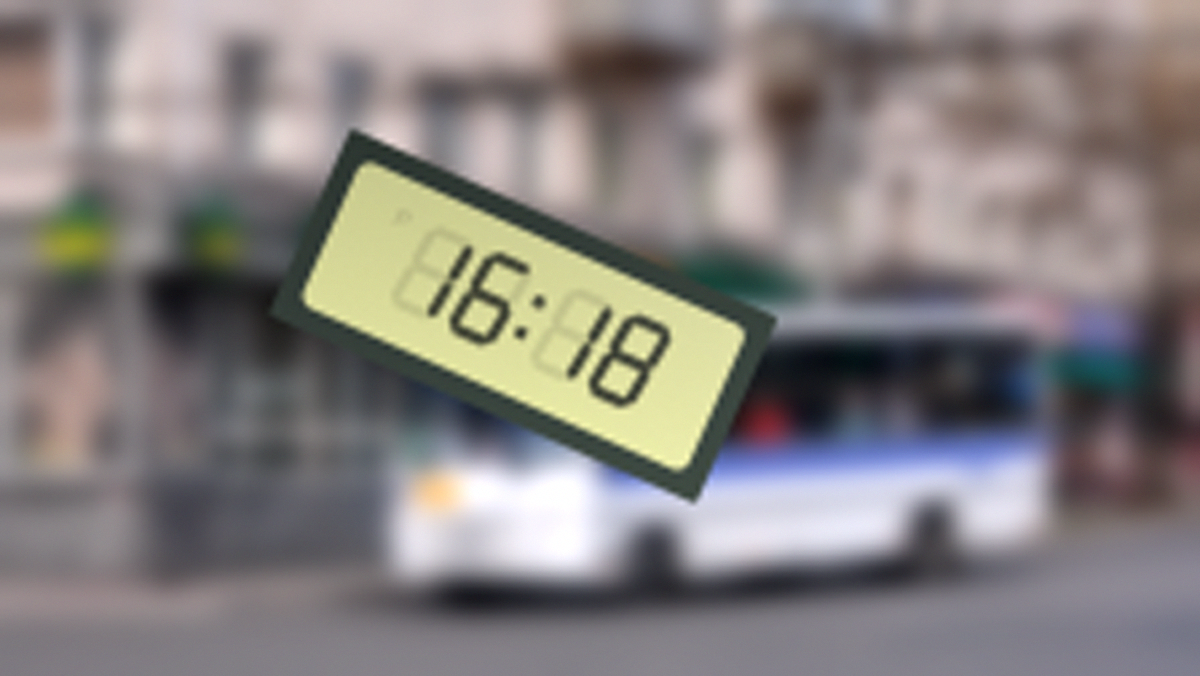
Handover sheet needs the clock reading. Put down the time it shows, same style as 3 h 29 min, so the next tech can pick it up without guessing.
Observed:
16 h 18 min
